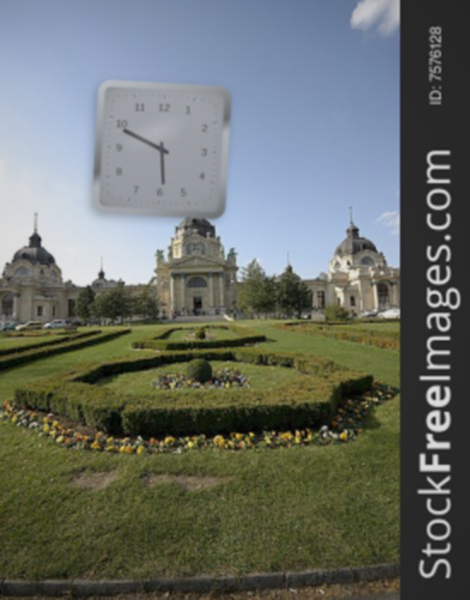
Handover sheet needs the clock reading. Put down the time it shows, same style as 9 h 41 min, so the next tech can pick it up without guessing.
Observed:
5 h 49 min
